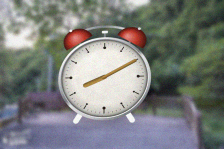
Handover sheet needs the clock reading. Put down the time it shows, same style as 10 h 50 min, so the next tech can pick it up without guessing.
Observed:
8 h 10 min
